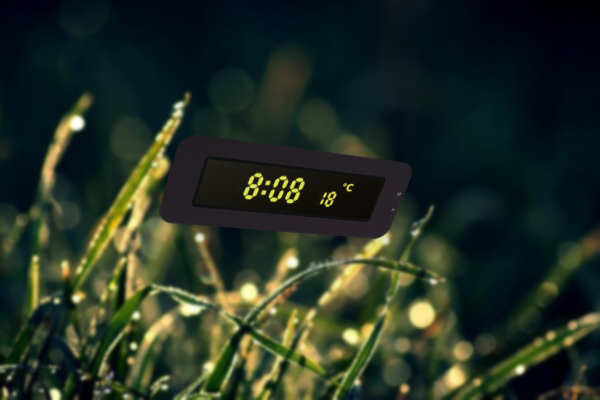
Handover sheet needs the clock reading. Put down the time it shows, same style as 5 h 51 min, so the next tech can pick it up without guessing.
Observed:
8 h 08 min
